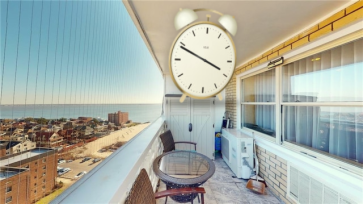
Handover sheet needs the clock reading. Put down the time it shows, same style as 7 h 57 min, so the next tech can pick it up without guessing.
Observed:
3 h 49 min
